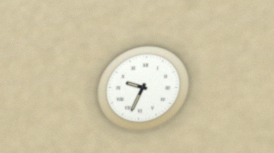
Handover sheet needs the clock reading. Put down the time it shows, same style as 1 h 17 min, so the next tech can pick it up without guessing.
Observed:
9 h 33 min
